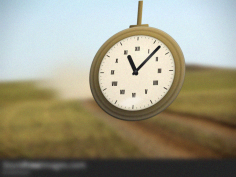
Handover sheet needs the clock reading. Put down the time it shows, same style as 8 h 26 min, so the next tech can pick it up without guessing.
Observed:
11 h 07 min
